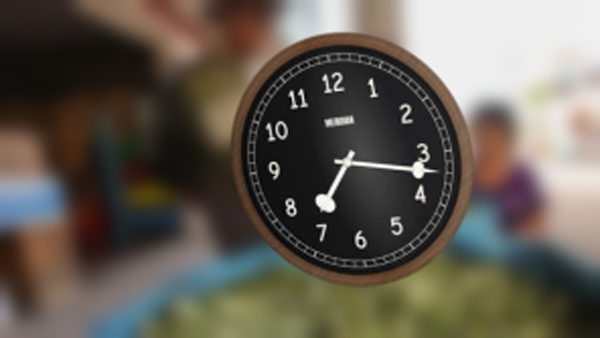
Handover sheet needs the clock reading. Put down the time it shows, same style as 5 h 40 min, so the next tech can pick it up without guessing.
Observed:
7 h 17 min
